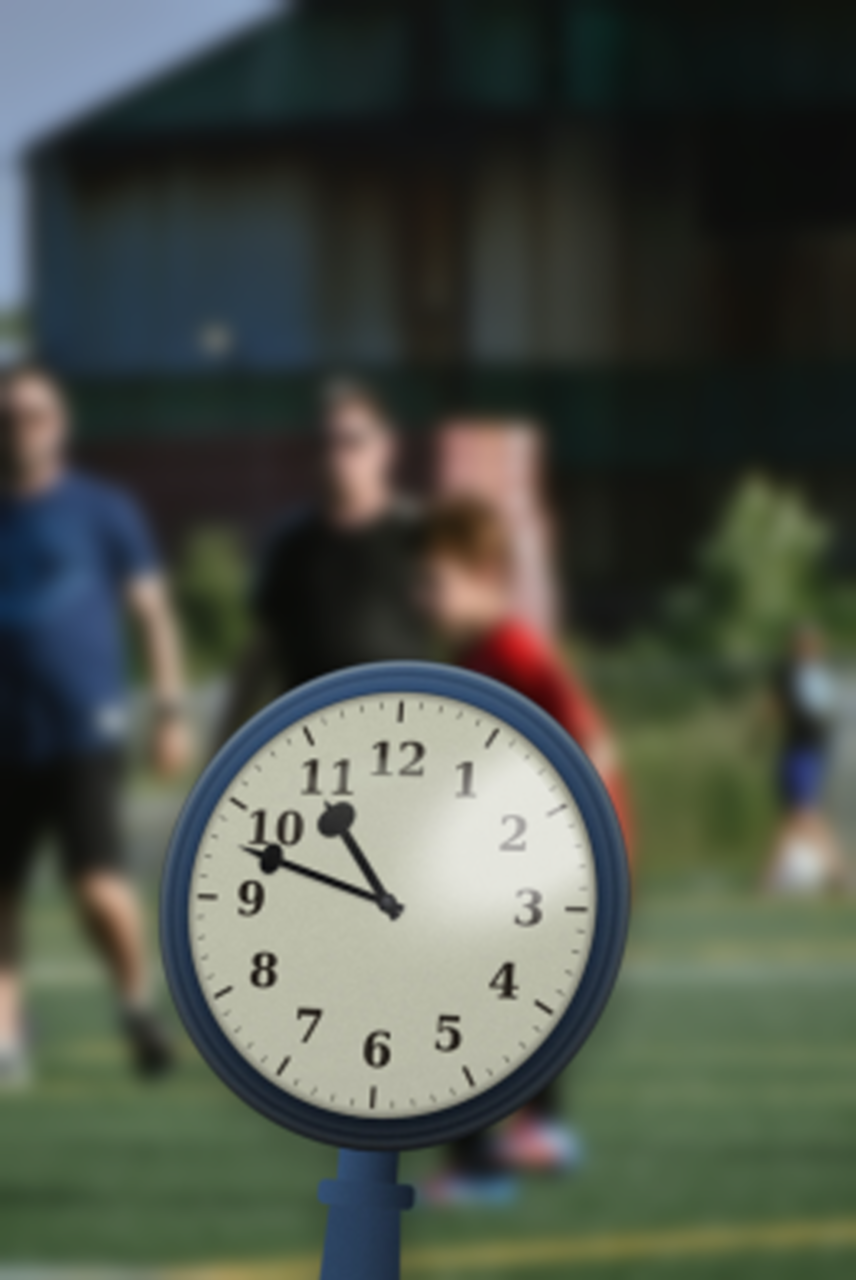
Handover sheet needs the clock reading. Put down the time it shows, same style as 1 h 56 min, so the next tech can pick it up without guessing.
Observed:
10 h 48 min
